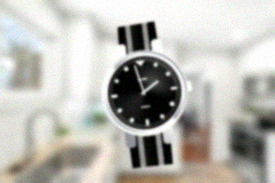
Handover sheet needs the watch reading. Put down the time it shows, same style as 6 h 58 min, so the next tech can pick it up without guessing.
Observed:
1 h 58 min
